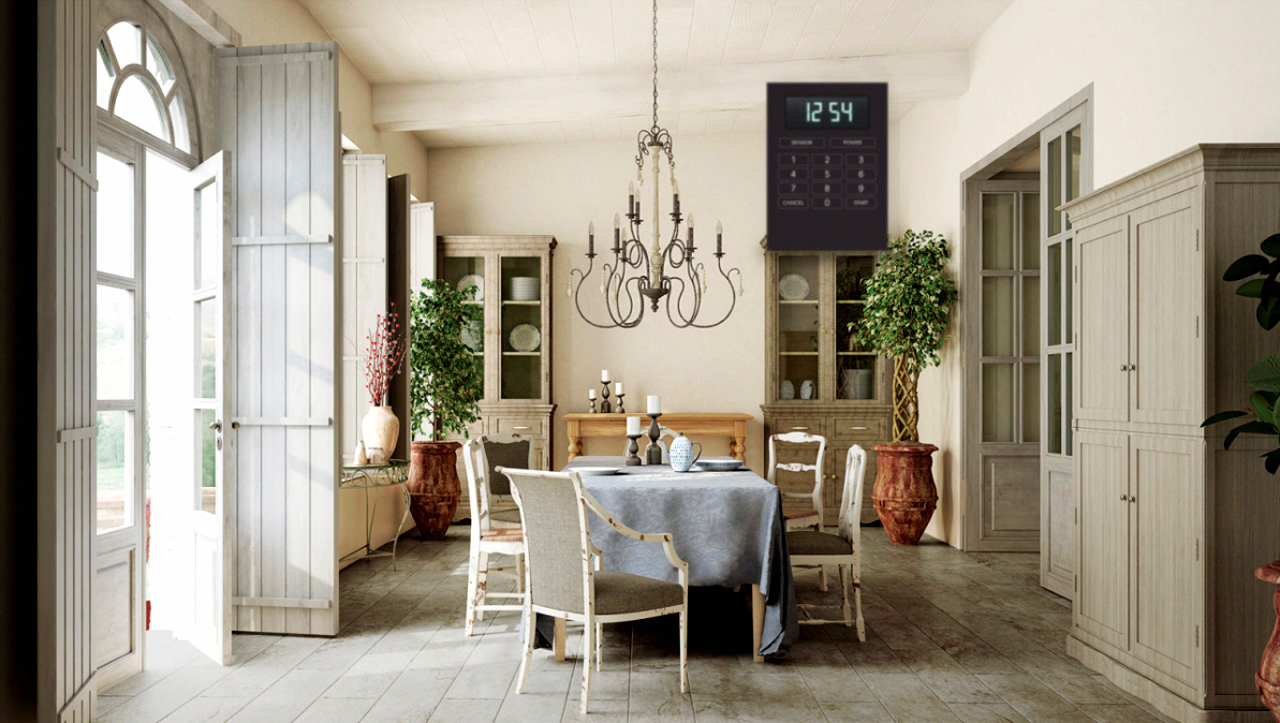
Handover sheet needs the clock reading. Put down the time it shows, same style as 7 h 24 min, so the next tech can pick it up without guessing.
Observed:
12 h 54 min
